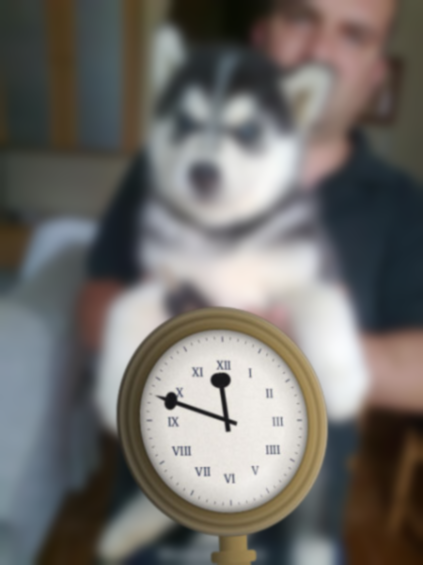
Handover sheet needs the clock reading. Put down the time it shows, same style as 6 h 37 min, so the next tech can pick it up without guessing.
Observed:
11 h 48 min
